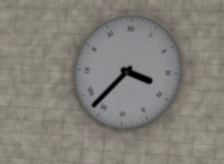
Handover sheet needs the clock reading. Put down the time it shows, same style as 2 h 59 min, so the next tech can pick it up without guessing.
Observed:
3 h 37 min
